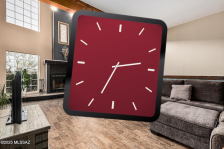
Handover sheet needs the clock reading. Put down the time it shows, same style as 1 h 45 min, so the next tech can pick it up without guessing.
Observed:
2 h 34 min
